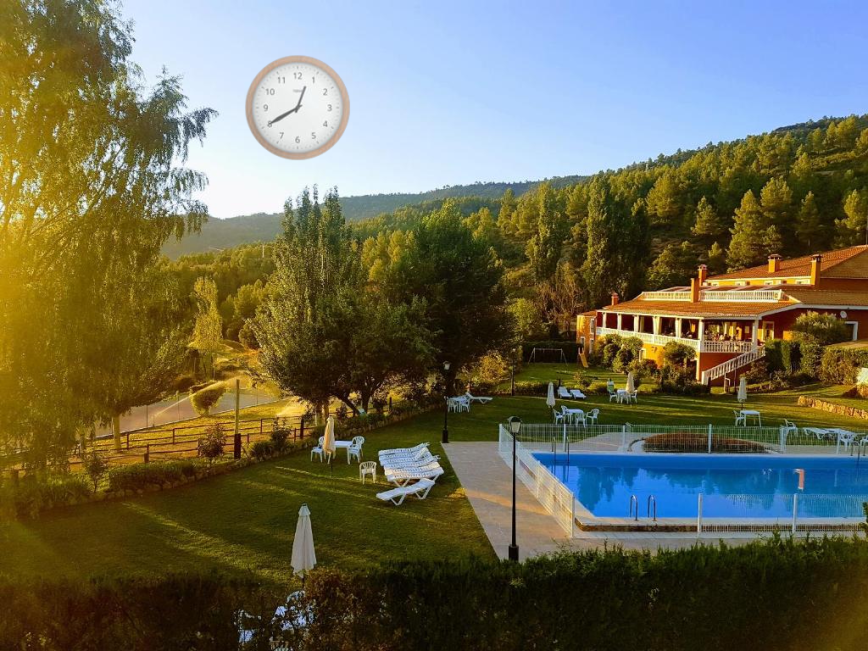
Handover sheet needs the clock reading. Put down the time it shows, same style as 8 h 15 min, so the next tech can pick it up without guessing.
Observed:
12 h 40 min
